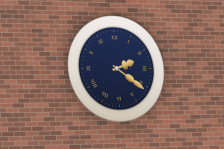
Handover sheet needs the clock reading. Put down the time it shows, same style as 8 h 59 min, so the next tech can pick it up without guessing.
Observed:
2 h 21 min
